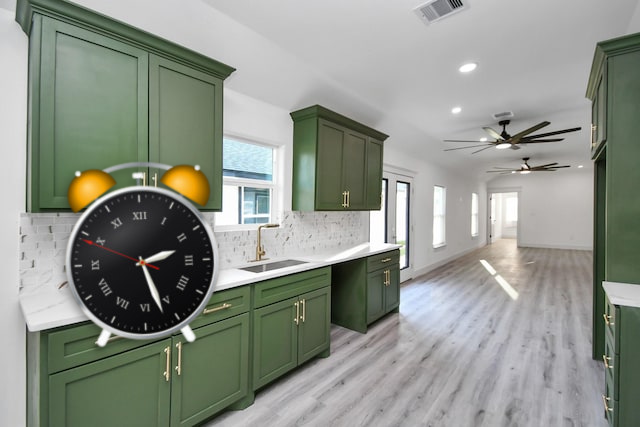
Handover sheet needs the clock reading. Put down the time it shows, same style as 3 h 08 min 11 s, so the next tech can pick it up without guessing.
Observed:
2 h 26 min 49 s
